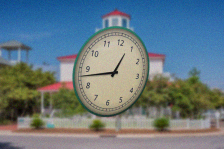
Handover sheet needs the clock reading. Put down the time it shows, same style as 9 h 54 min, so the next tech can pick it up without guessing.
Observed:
12 h 43 min
